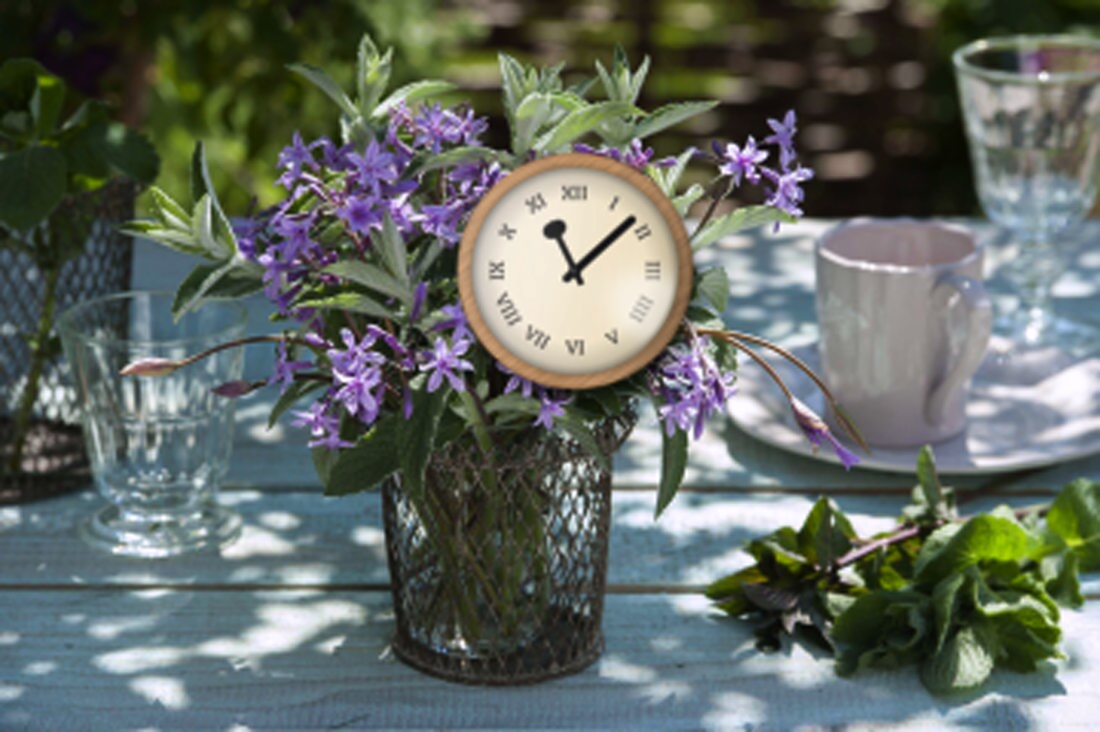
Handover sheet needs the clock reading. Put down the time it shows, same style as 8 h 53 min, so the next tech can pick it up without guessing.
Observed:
11 h 08 min
